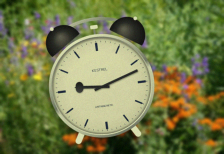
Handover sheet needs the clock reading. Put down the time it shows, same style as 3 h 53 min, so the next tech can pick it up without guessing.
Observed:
9 h 12 min
